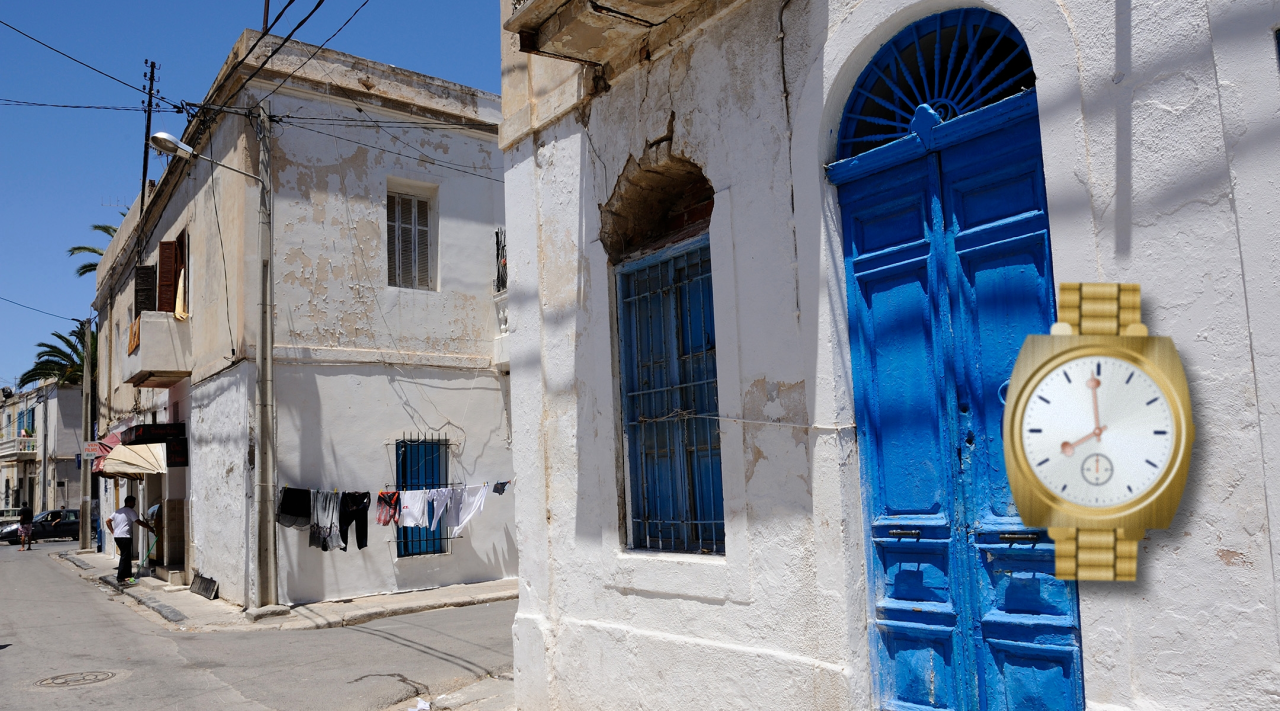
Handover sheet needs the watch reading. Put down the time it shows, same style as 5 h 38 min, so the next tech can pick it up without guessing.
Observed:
7 h 59 min
